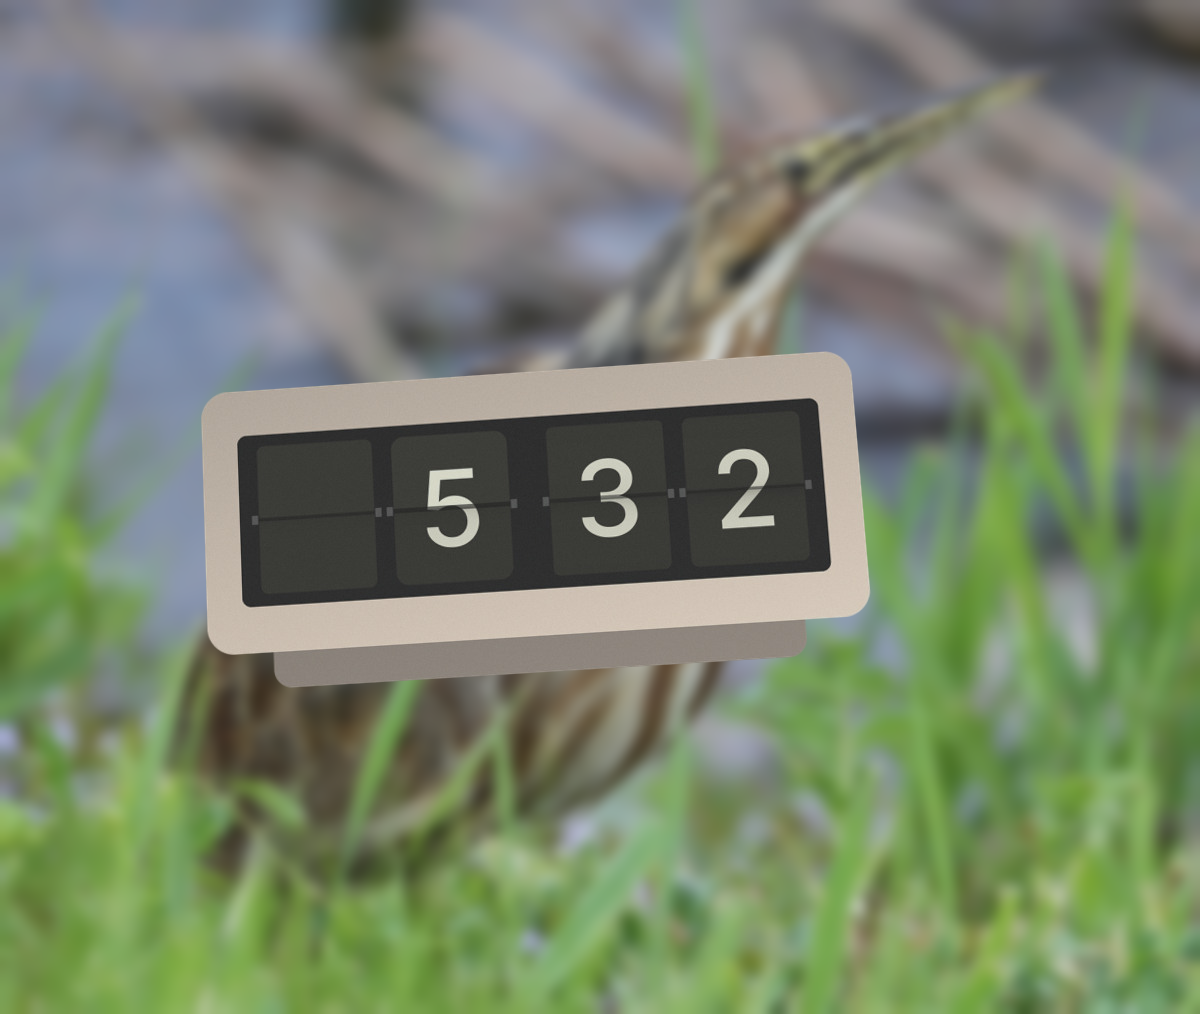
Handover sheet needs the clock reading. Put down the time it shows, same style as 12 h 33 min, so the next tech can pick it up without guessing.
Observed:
5 h 32 min
